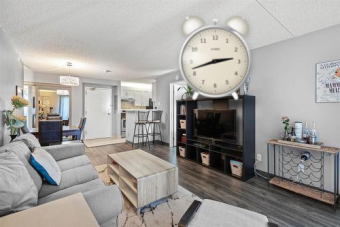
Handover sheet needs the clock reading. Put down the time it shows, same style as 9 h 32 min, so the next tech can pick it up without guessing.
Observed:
2 h 42 min
